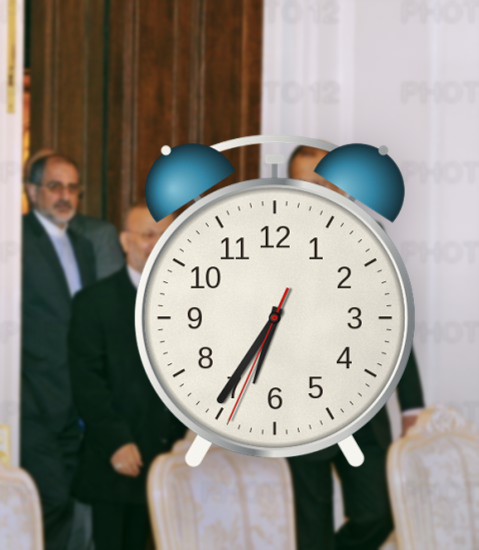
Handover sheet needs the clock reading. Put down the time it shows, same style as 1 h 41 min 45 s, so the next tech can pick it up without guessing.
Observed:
6 h 35 min 34 s
